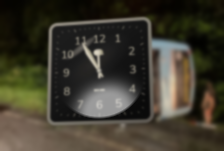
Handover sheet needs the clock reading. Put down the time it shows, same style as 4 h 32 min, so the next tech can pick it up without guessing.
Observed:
11 h 55 min
